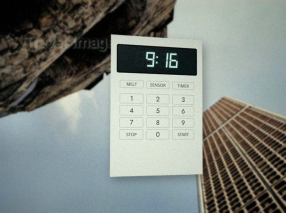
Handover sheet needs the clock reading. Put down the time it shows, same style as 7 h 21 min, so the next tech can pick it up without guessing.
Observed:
9 h 16 min
